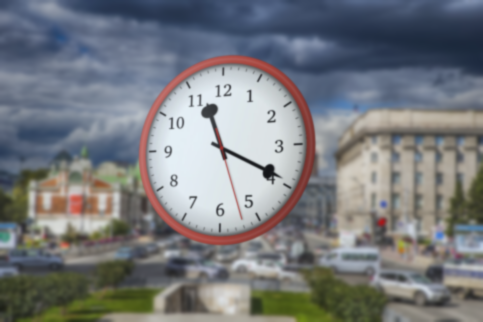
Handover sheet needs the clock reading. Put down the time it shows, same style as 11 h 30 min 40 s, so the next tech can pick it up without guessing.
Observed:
11 h 19 min 27 s
